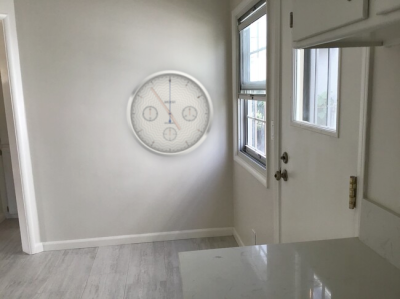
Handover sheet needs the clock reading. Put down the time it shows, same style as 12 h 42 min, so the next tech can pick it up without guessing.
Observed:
4 h 54 min
